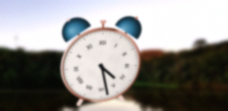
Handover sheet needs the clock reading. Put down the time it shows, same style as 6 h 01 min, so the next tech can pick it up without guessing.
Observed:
4 h 28 min
